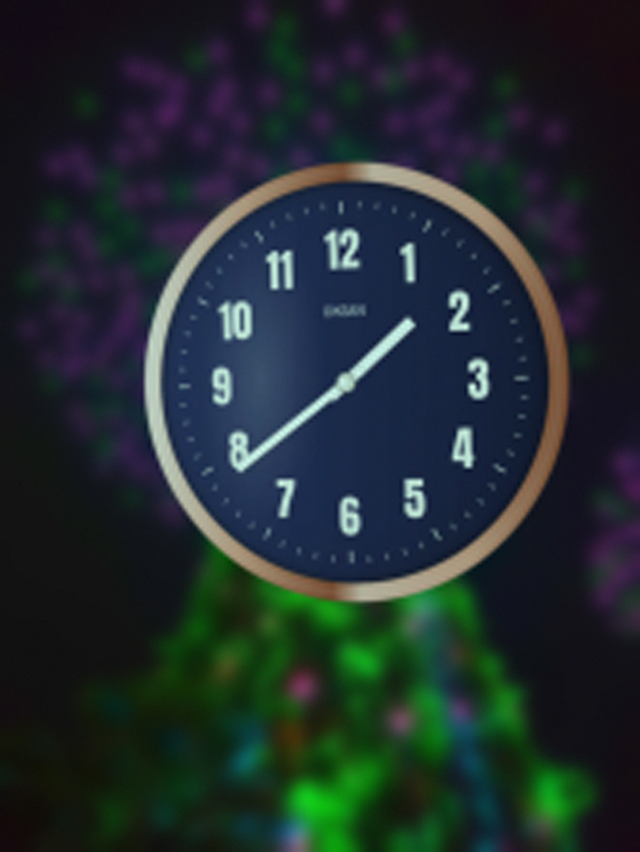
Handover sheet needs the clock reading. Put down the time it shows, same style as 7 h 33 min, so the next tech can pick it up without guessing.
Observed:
1 h 39 min
